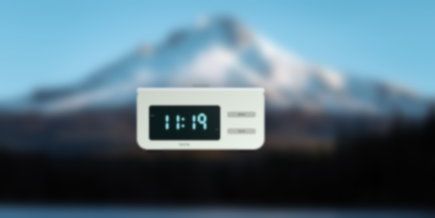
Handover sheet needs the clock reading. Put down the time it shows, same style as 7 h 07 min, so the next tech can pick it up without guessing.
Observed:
11 h 19 min
